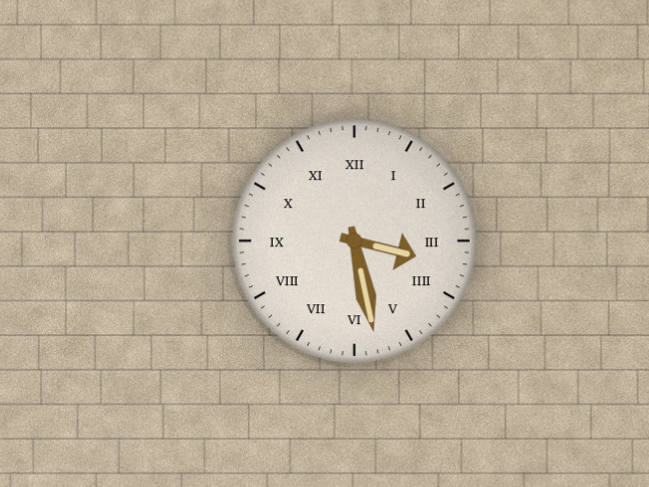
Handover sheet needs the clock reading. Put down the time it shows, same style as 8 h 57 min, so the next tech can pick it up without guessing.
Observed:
3 h 28 min
